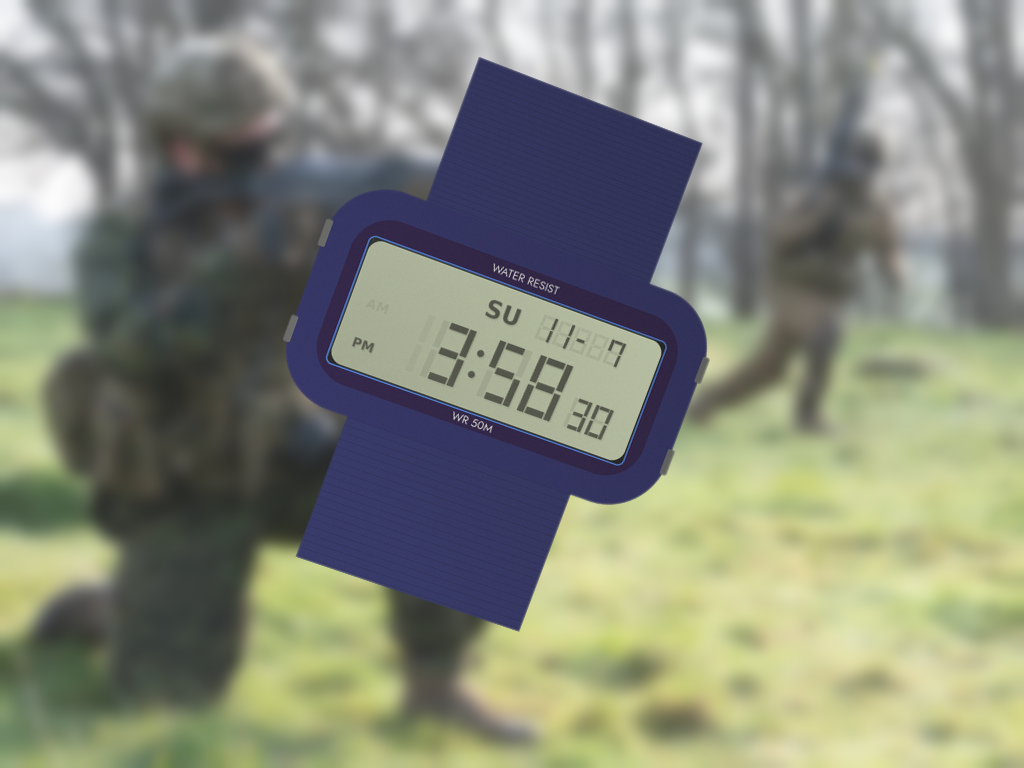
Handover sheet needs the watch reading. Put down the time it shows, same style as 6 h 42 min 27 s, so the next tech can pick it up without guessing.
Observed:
3 h 58 min 30 s
